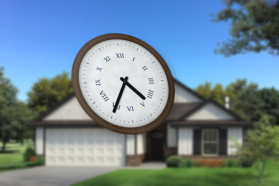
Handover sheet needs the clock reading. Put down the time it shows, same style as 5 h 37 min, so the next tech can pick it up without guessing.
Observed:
4 h 35 min
